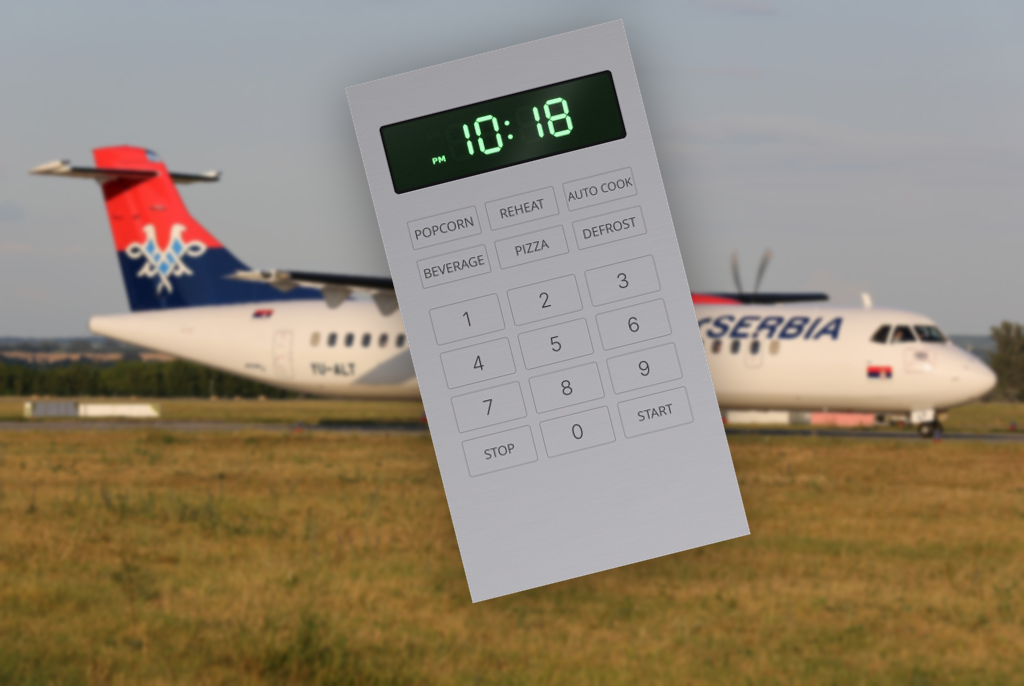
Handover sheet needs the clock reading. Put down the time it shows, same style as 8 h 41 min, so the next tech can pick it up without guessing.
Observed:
10 h 18 min
